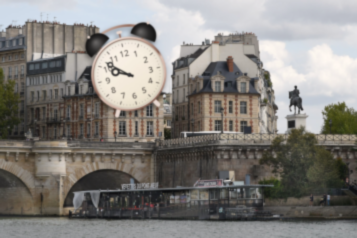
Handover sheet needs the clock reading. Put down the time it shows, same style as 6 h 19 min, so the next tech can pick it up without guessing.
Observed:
9 h 52 min
